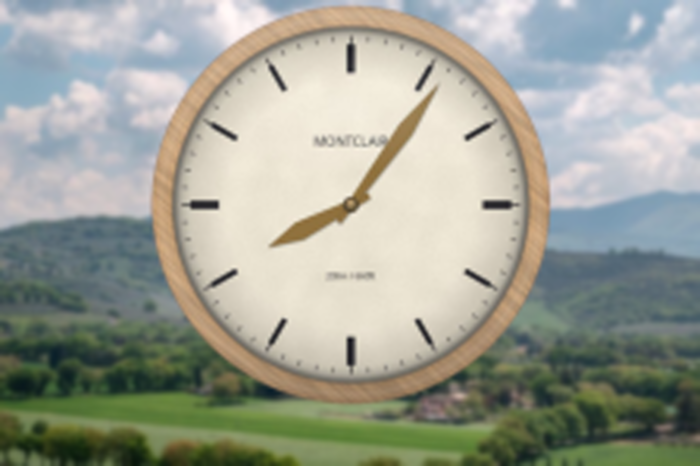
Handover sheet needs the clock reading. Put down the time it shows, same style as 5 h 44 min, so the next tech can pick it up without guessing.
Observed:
8 h 06 min
